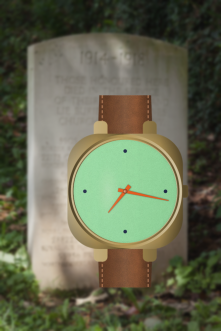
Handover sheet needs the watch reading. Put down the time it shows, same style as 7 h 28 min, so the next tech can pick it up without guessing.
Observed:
7 h 17 min
